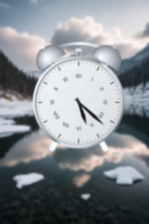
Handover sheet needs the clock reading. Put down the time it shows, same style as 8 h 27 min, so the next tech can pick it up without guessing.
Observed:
5 h 22 min
